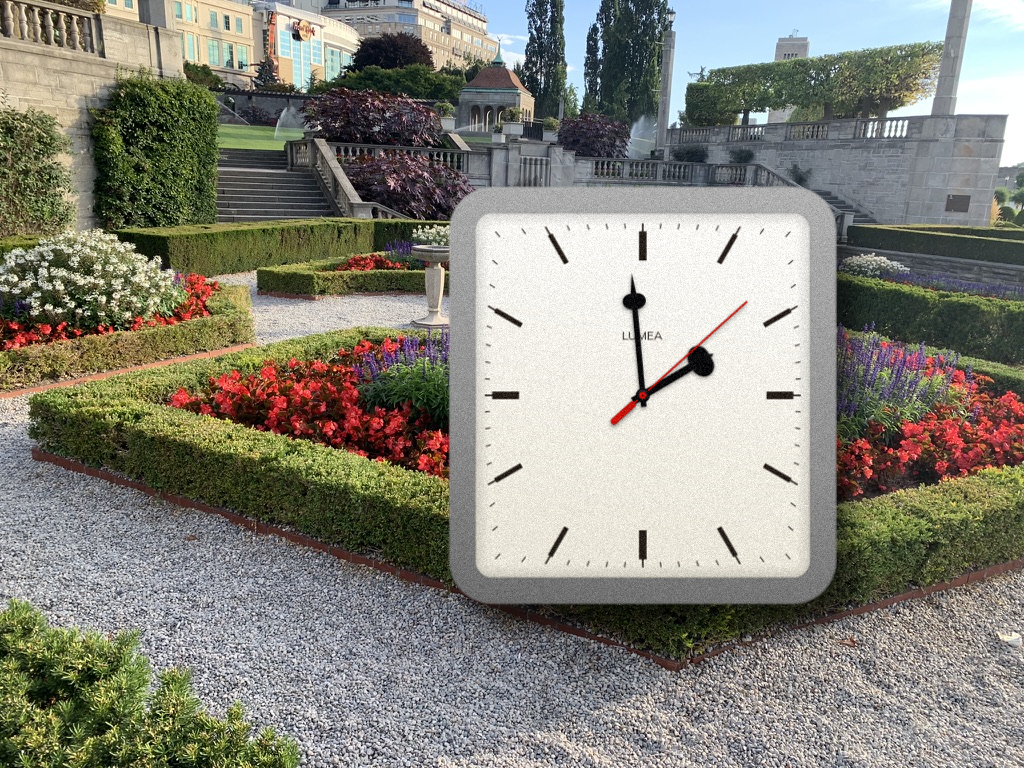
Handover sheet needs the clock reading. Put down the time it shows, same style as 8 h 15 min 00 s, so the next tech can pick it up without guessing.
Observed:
1 h 59 min 08 s
